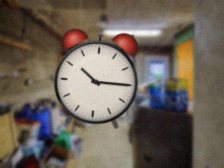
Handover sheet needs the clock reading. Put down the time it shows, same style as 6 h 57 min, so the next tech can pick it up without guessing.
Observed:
10 h 15 min
